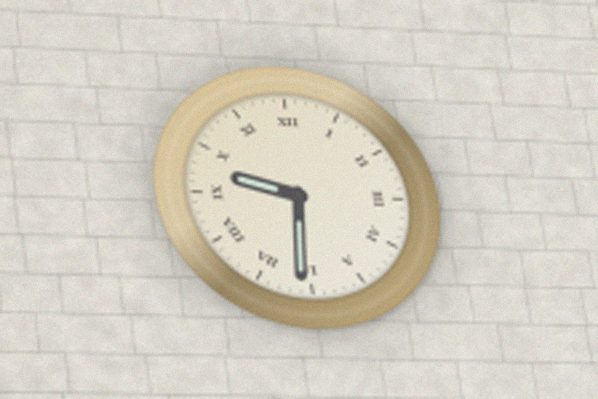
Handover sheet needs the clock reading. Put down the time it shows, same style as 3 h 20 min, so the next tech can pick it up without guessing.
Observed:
9 h 31 min
